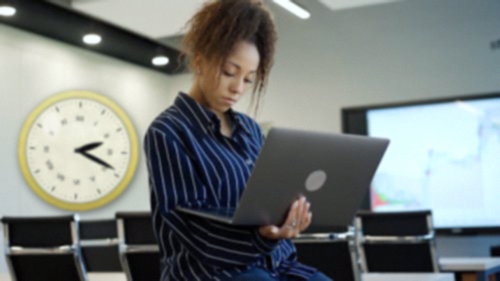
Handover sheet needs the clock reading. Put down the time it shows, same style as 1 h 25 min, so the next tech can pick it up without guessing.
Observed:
2 h 19 min
